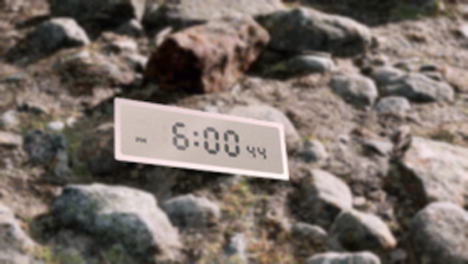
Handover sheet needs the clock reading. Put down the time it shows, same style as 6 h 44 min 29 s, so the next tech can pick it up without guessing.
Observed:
6 h 00 min 44 s
